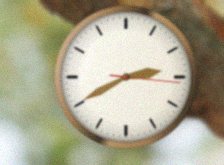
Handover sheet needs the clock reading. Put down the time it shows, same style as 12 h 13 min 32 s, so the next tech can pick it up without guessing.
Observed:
2 h 40 min 16 s
